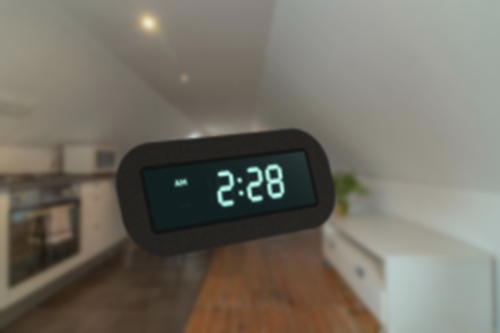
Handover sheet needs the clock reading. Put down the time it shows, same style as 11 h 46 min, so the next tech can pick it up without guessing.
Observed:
2 h 28 min
